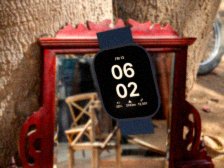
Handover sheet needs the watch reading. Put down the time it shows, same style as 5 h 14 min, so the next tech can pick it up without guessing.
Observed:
6 h 02 min
